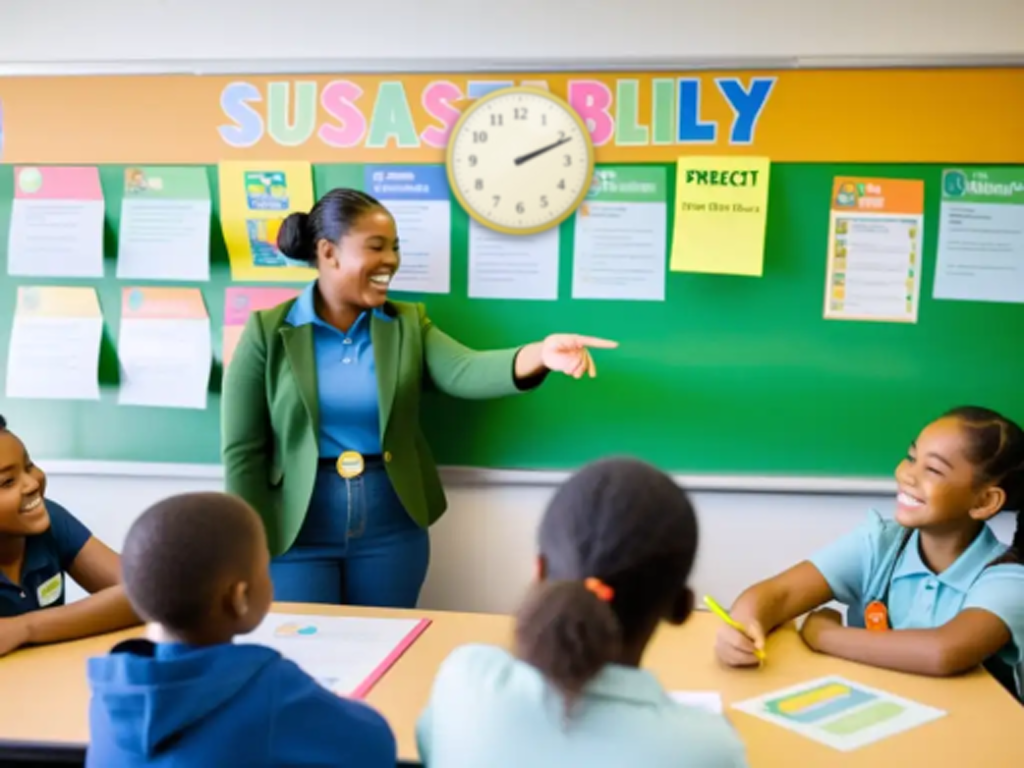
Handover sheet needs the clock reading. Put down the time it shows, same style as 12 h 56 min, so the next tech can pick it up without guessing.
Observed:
2 h 11 min
